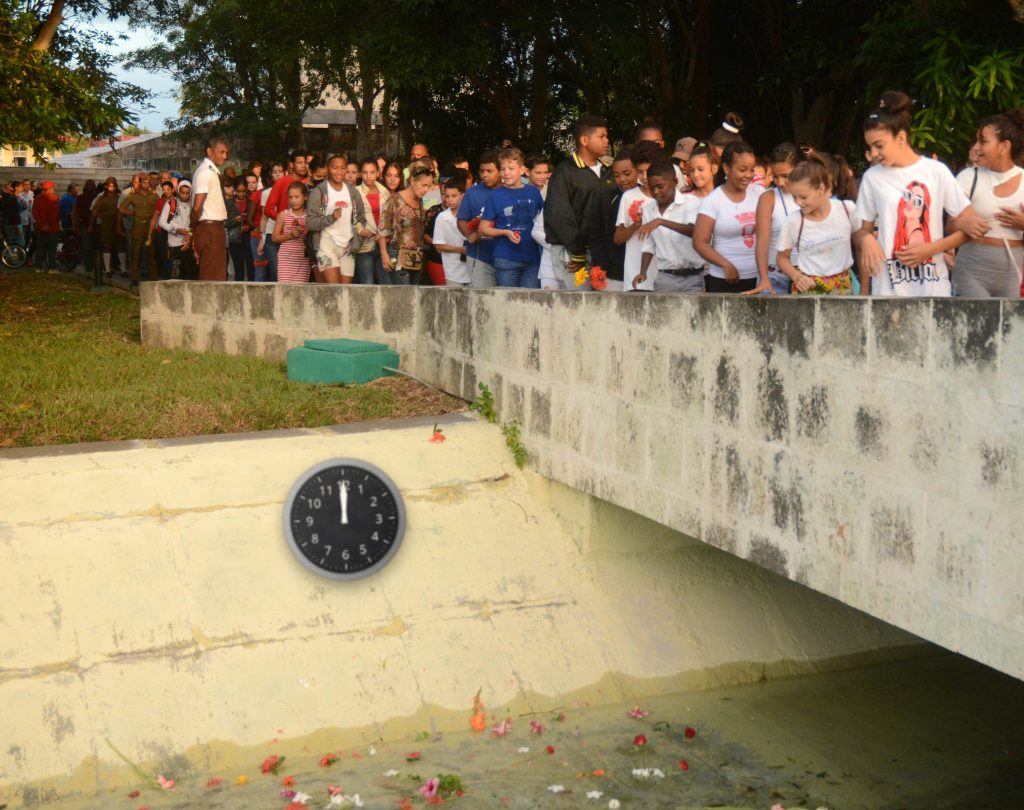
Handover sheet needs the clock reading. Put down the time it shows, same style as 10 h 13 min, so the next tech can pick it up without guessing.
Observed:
12 h 00 min
